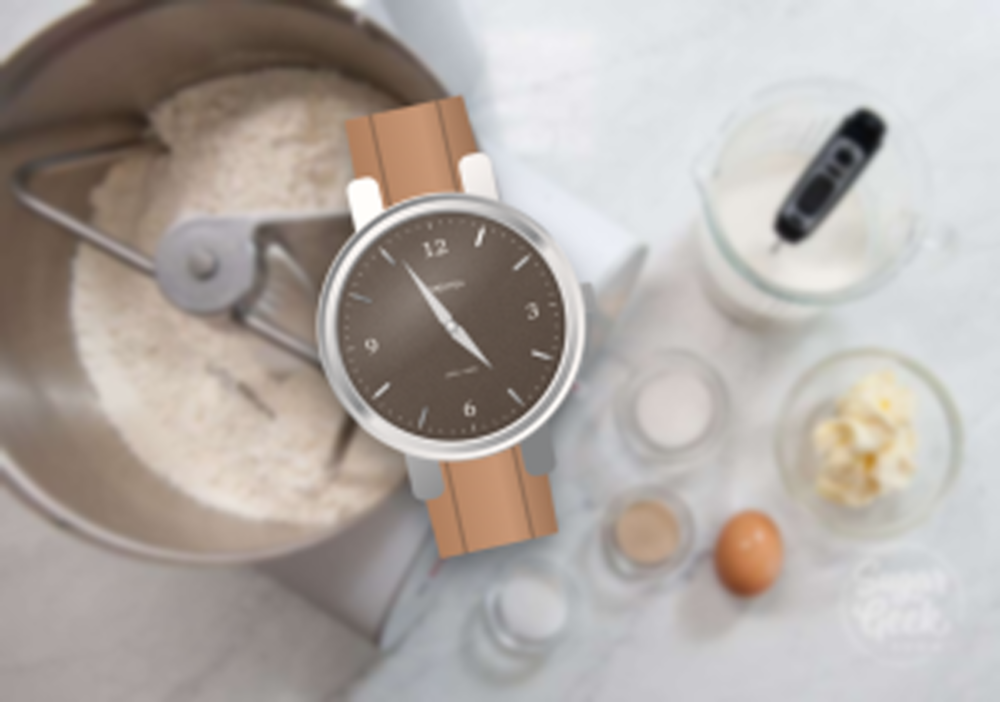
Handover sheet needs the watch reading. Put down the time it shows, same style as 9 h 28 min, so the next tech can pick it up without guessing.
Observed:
4 h 56 min
